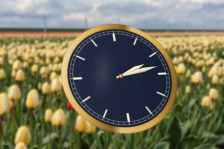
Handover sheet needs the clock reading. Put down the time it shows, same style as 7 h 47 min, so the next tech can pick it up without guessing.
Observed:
2 h 13 min
